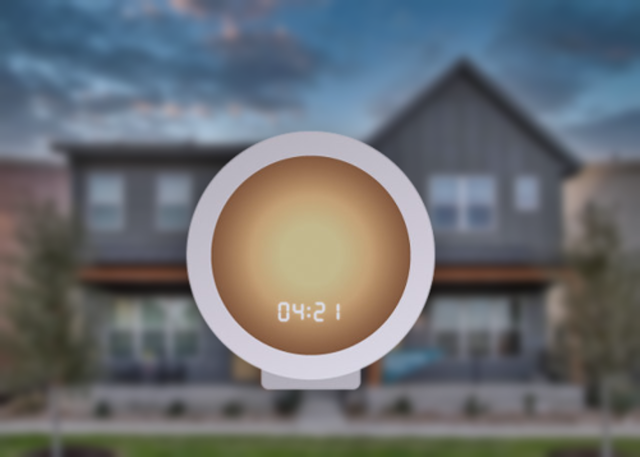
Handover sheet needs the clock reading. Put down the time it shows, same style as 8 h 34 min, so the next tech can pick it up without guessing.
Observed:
4 h 21 min
